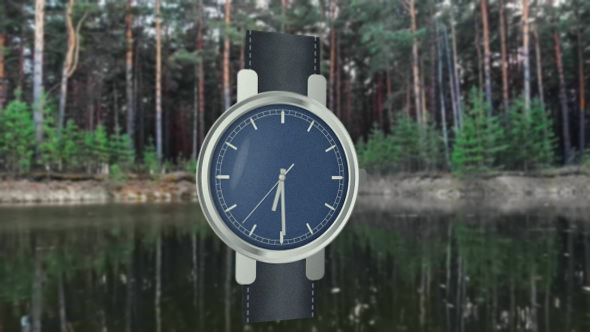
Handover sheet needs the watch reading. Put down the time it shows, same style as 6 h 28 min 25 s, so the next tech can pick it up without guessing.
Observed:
6 h 29 min 37 s
